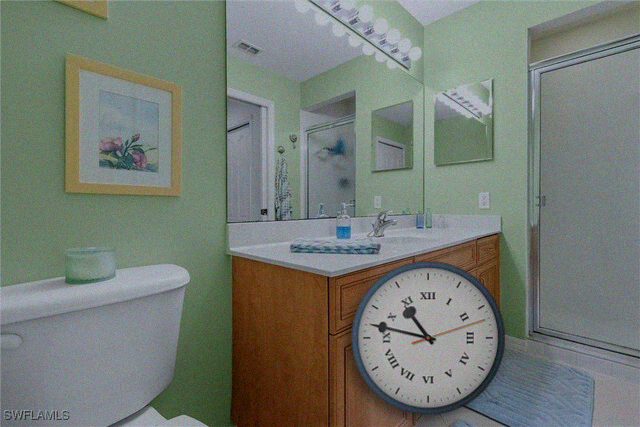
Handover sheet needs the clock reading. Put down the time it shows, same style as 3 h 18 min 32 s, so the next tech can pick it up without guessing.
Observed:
10 h 47 min 12 s
